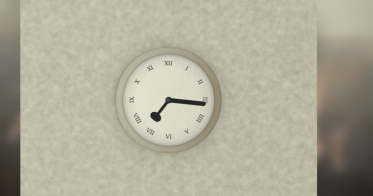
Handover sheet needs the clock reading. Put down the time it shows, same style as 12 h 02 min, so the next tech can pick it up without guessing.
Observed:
7 h 16 min
